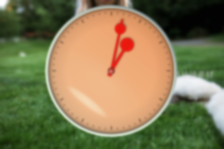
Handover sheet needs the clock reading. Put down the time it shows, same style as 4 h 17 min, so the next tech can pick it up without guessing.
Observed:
1 h 02 min
